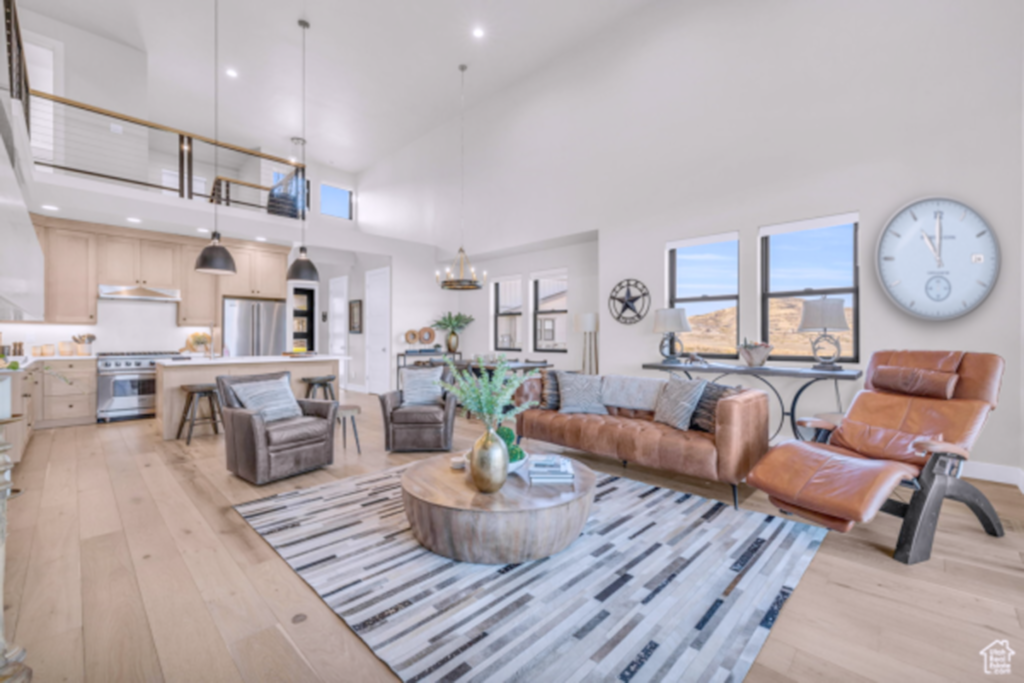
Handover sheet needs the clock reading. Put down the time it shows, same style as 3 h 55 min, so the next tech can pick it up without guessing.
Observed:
11 h 00 min
